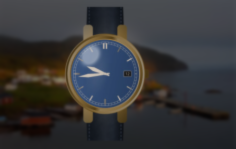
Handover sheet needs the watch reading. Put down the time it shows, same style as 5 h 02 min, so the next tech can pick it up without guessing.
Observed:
9 h 44 min
